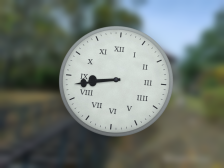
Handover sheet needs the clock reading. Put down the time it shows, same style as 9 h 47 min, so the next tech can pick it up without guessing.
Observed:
8 h 43 min
